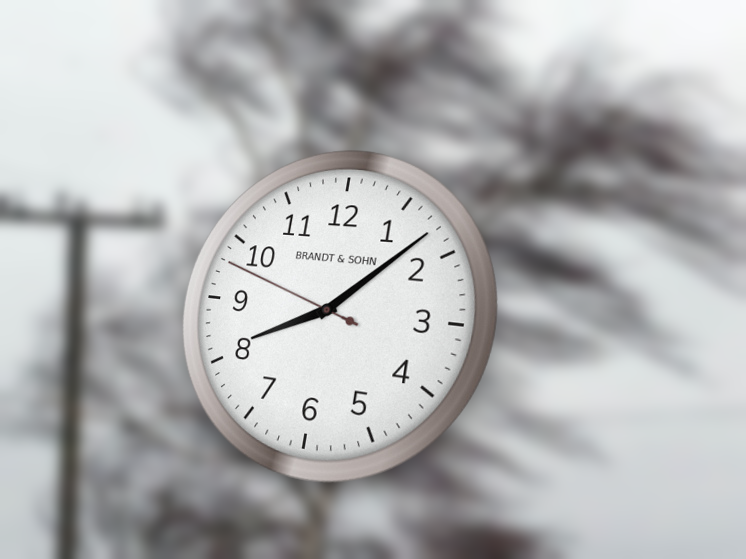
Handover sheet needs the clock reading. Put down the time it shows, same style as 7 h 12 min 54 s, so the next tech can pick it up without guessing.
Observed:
8 h 07 min 48 s
